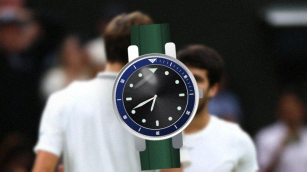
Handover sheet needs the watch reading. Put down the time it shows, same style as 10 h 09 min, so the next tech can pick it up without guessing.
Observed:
6 h 41 min
